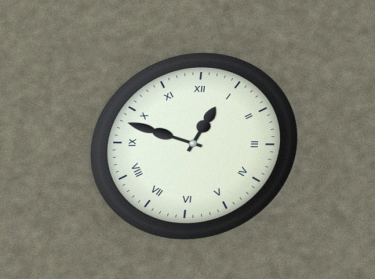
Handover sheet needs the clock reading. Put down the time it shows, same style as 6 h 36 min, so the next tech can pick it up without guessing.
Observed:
12 h 48 min
